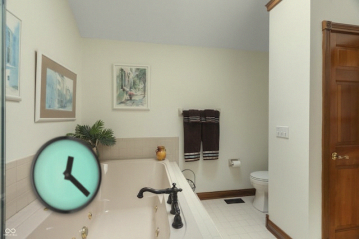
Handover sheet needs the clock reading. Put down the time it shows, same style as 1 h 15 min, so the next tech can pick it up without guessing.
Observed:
12 h 22 min
